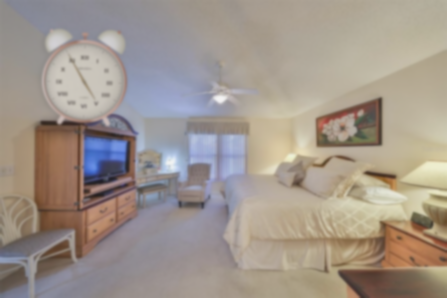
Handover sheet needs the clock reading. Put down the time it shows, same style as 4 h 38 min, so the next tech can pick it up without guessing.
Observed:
4 h 55 min
